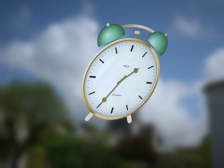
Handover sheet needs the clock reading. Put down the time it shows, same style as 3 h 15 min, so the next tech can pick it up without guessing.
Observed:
1 h 35 min
